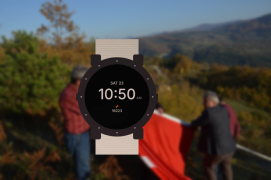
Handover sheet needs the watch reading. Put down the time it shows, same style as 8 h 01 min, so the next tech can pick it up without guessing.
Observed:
10 h 50 min
